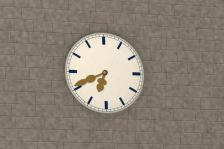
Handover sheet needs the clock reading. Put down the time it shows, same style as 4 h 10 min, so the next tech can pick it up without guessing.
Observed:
6 h 41 min
